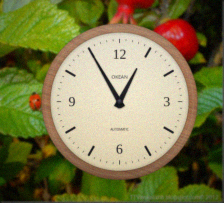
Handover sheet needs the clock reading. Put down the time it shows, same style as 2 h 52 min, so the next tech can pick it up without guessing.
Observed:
12 h 55 min
